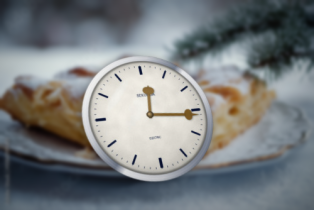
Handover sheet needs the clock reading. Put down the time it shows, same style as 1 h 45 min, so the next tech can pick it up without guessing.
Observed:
12 h 16 min
